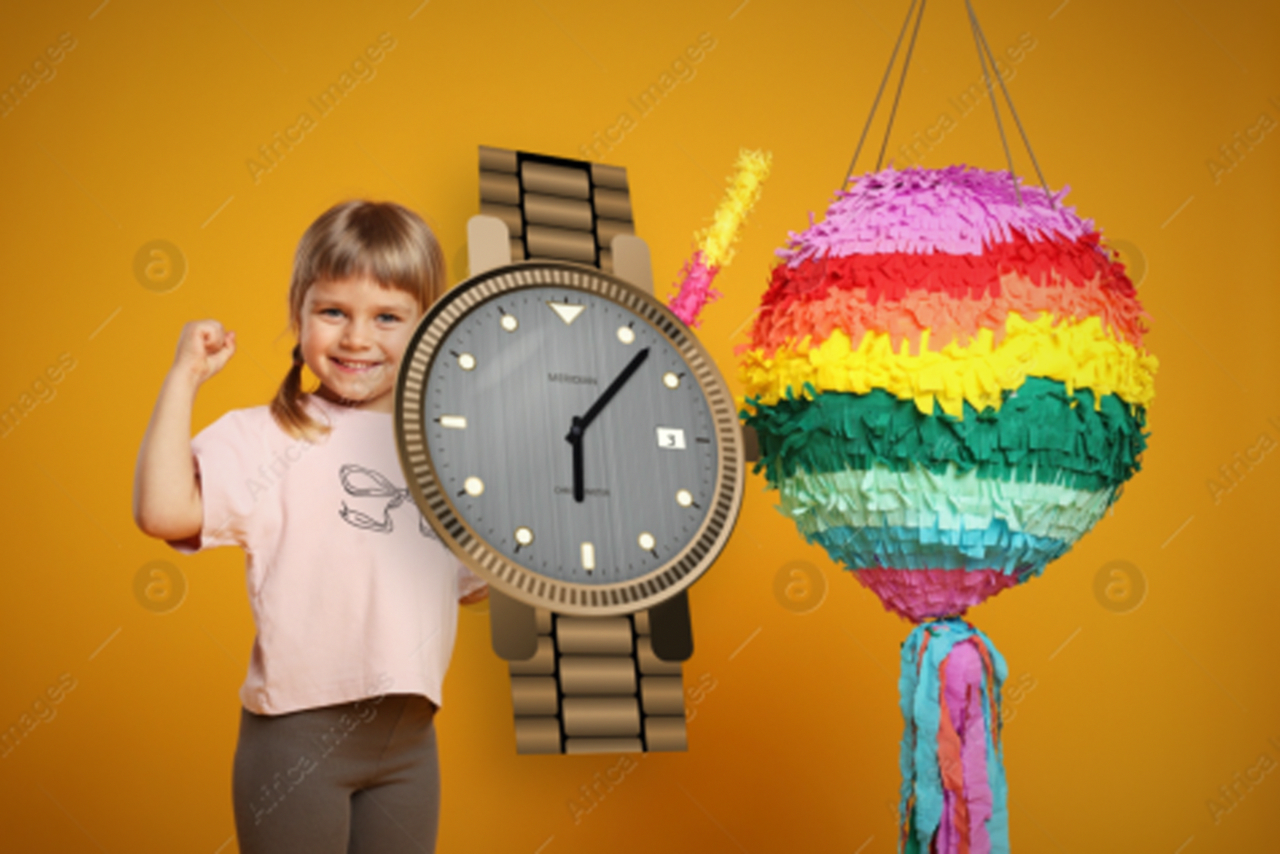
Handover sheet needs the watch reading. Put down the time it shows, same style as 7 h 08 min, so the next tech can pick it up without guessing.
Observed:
6 h 07 min
